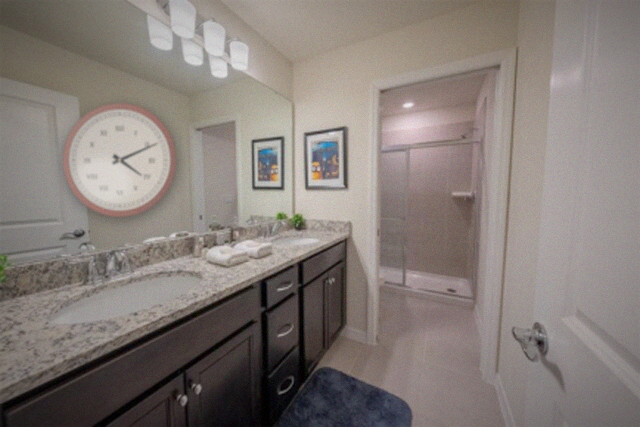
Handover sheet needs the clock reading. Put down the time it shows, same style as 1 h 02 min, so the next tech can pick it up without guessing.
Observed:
4 h 11 min
